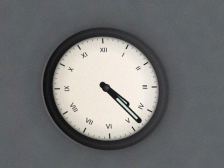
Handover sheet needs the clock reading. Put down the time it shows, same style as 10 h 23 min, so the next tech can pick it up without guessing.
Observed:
4 h 23 min
